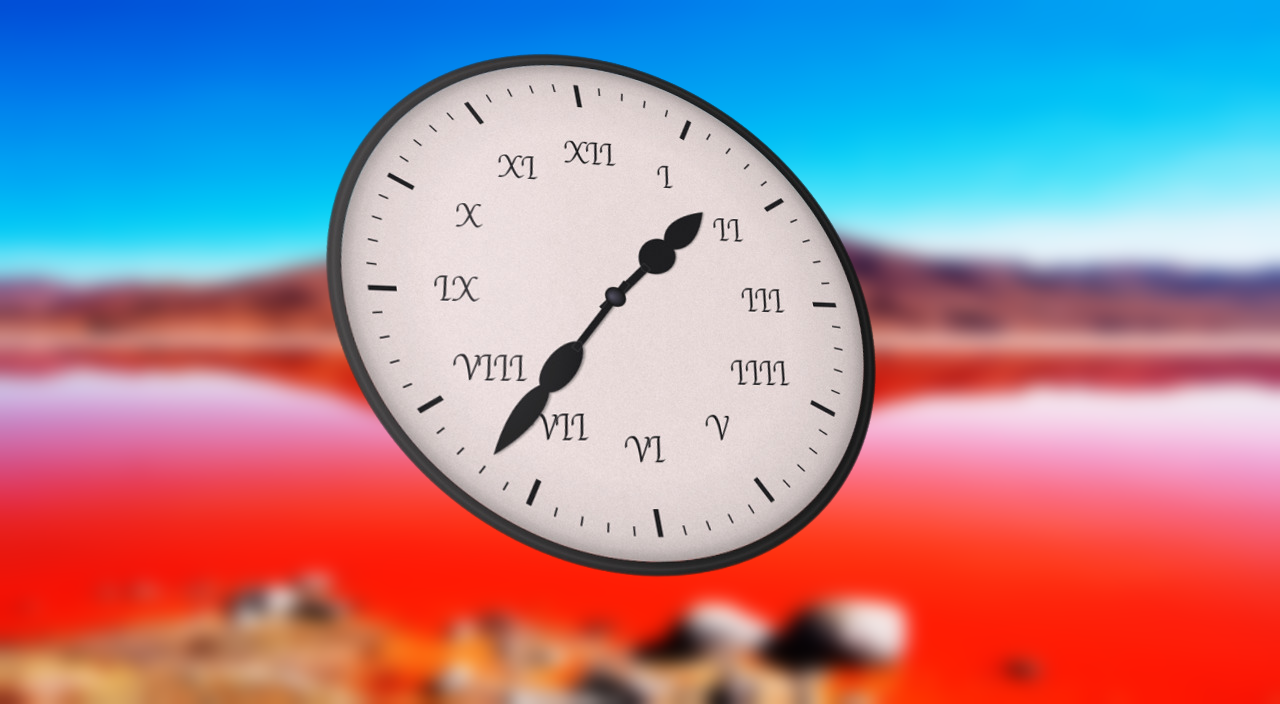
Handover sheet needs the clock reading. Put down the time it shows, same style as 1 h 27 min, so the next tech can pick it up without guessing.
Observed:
1 h 37 min
